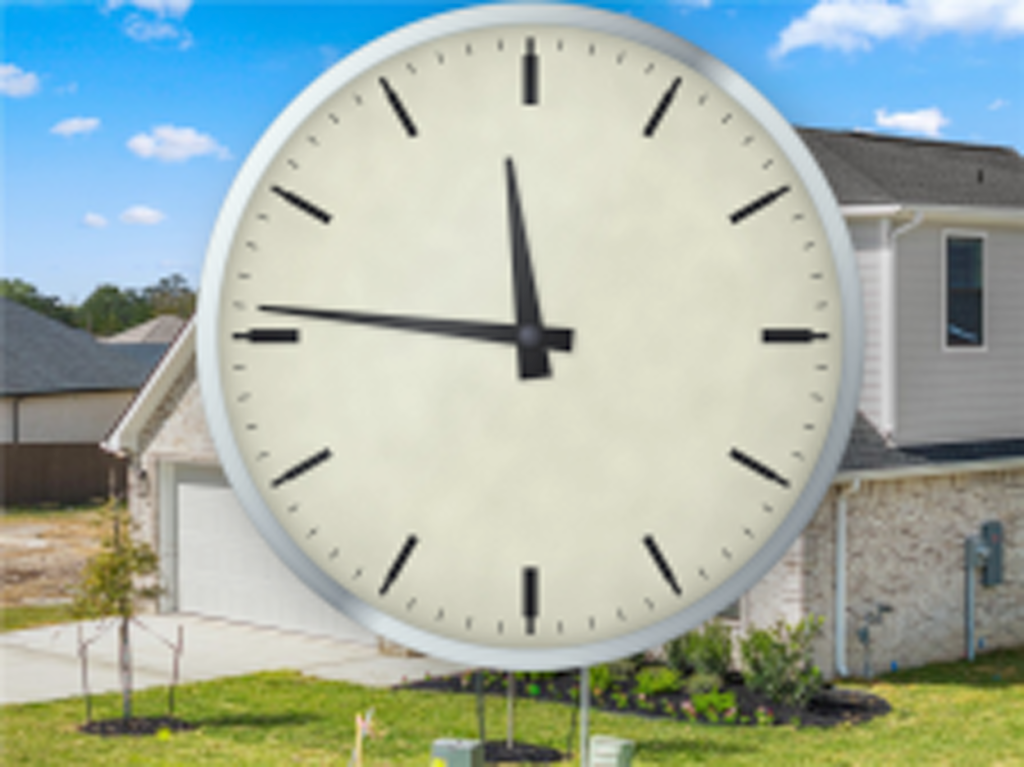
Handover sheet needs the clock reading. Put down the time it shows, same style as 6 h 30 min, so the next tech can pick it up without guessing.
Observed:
11 h 46 min
